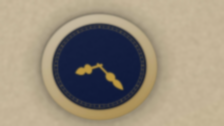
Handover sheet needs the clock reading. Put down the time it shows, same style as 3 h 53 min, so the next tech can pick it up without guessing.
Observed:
8 h 23 min
